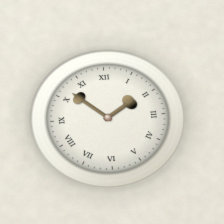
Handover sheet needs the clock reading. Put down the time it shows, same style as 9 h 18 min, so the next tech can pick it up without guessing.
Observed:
1 h 52 min
